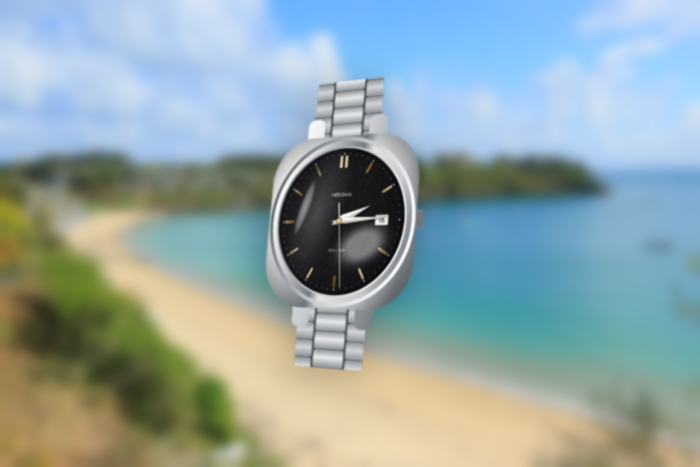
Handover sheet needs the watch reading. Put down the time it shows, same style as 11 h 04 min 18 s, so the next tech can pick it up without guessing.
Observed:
2 h 14 min 29 s
